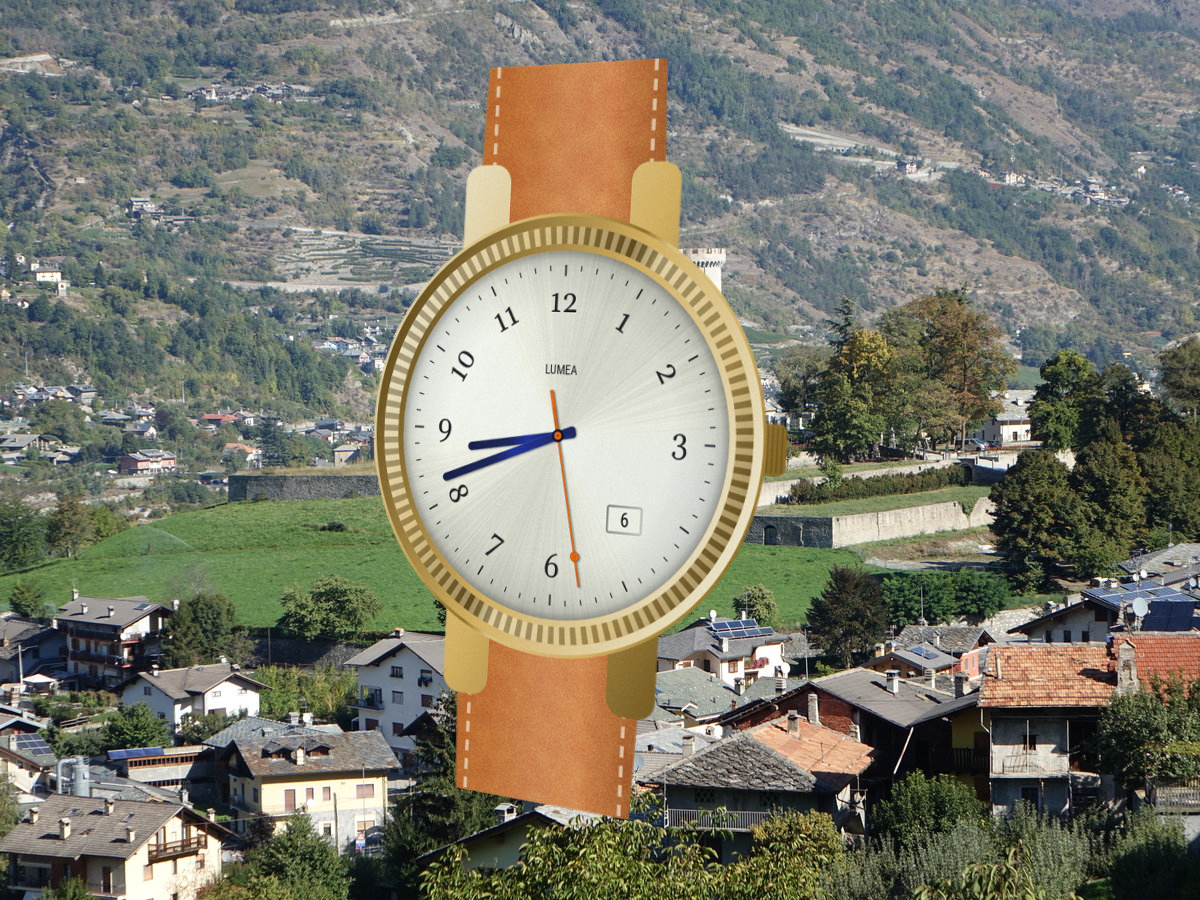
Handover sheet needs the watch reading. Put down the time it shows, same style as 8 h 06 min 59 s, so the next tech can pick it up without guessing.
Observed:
8 h 41 min 28 s
